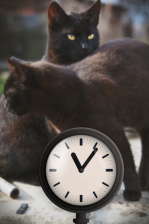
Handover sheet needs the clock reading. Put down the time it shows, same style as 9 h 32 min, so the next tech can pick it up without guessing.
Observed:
11 h 06 min
